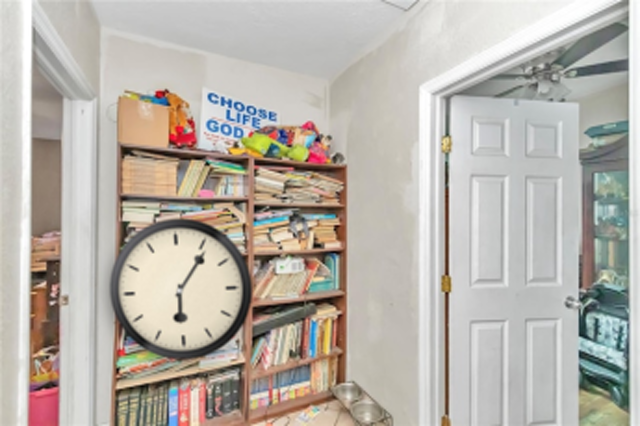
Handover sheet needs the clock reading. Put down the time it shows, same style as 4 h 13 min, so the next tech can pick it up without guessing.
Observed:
6 h 06 min
